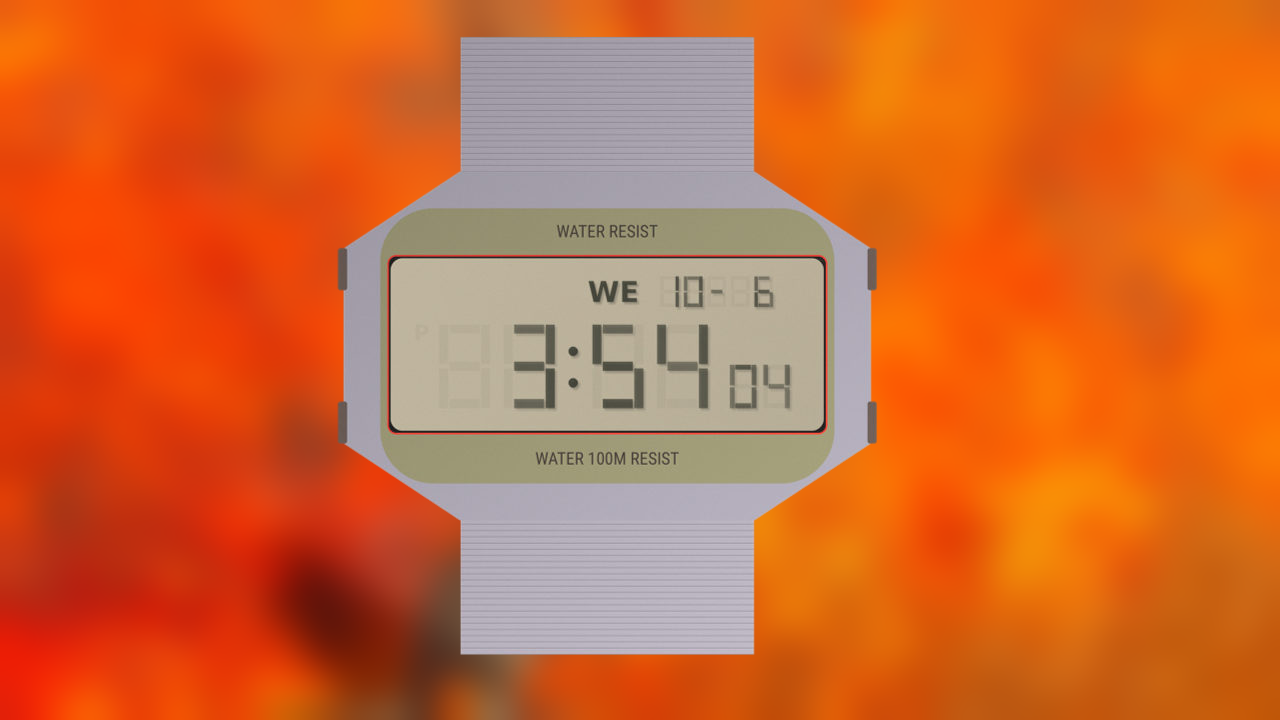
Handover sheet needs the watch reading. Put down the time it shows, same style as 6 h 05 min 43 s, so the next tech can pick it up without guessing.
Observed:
3 h 54 min 04 s
